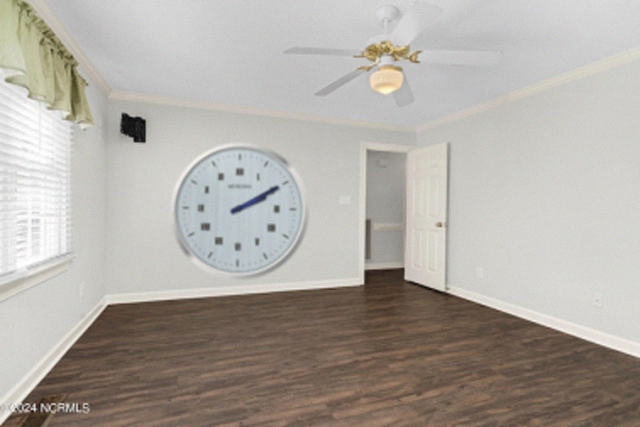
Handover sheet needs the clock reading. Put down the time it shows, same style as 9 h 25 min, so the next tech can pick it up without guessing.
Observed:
2 h 10 min
